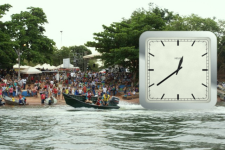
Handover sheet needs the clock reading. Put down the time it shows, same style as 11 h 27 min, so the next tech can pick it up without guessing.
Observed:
12 h 39 min
